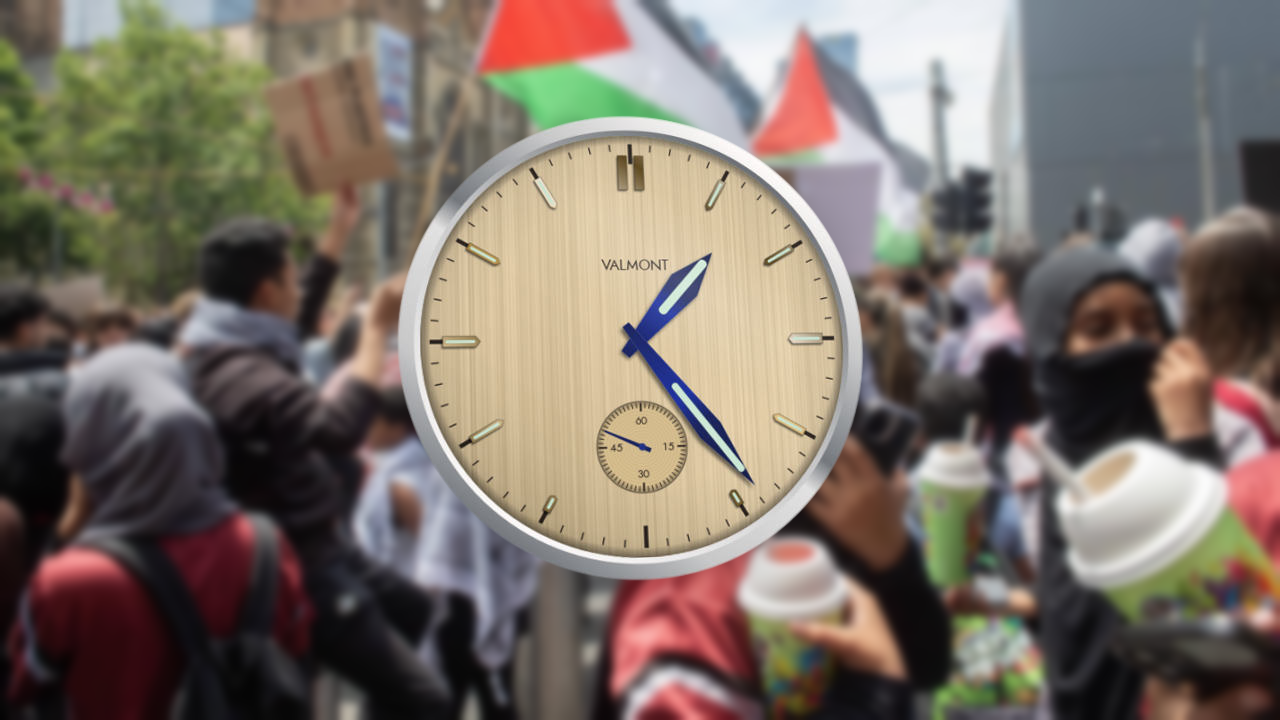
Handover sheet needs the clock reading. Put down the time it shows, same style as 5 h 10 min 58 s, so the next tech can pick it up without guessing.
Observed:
1 h 23 min 49 s
